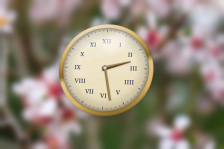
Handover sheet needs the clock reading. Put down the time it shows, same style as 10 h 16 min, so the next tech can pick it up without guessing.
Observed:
2 h 28 min
